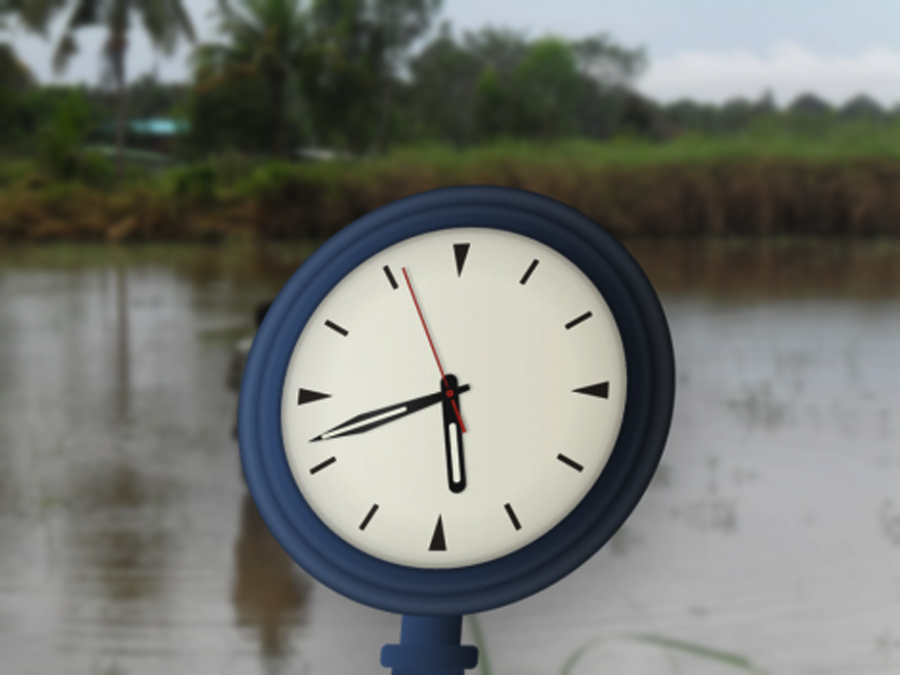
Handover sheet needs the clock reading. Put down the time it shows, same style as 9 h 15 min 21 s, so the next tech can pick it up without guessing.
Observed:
5 h 41 min 56 s
